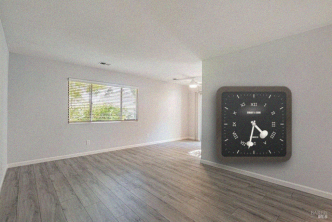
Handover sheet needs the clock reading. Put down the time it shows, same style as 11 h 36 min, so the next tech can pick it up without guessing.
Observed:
4 h 32 min
